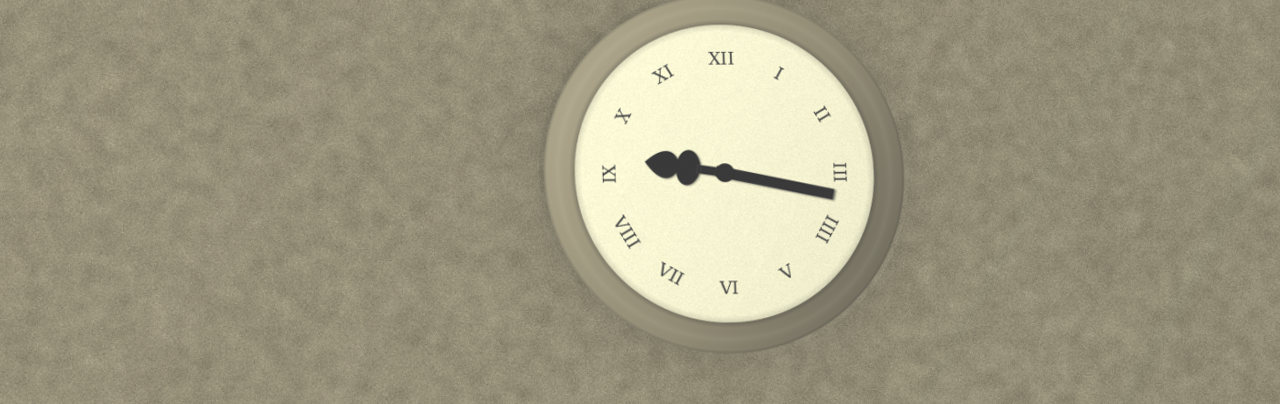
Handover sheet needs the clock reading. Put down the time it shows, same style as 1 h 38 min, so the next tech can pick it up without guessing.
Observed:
9 h 17 min
